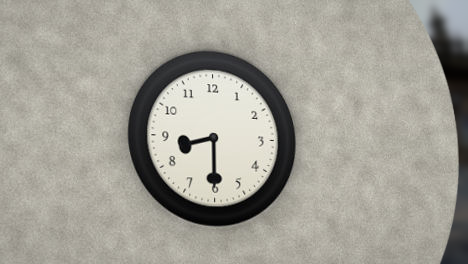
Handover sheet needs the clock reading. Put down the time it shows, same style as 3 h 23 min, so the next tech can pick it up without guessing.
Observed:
8 h 30 min
